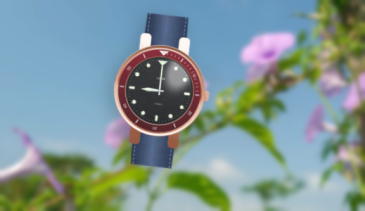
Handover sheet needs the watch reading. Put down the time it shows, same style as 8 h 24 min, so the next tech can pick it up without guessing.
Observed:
9 h 00 min
